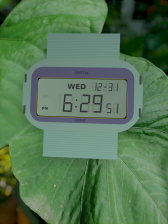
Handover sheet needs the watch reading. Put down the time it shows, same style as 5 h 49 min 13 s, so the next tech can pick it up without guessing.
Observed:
6 h 29 min 51 s
